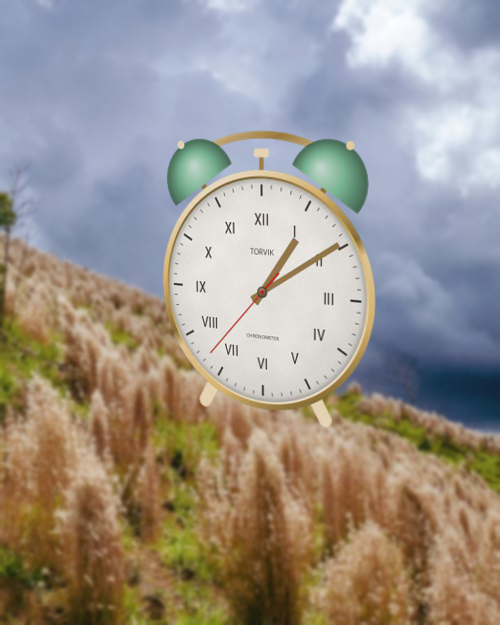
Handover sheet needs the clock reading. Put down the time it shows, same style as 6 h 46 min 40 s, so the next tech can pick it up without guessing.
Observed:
1 h 09 min 37 s
